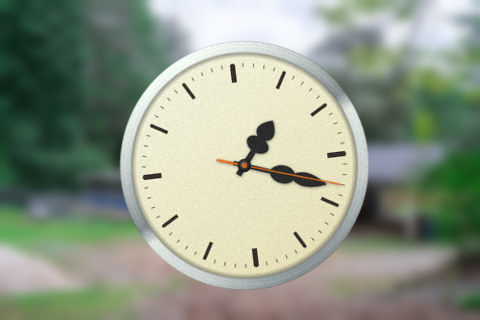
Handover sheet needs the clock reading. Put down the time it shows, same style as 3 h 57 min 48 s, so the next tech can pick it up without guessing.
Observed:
1 h 18 min 18 s
